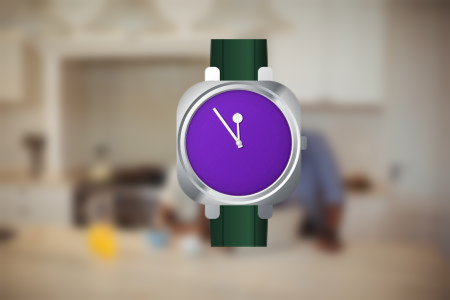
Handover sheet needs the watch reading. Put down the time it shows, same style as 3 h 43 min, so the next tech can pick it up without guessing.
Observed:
11 h 54 min
